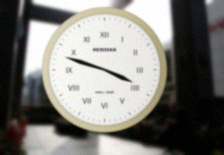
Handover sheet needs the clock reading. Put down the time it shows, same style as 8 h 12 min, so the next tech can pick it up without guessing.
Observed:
3 h 48 min
